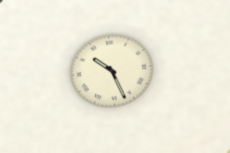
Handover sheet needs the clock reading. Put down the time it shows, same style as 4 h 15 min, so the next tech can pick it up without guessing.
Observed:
10 h 27 min
